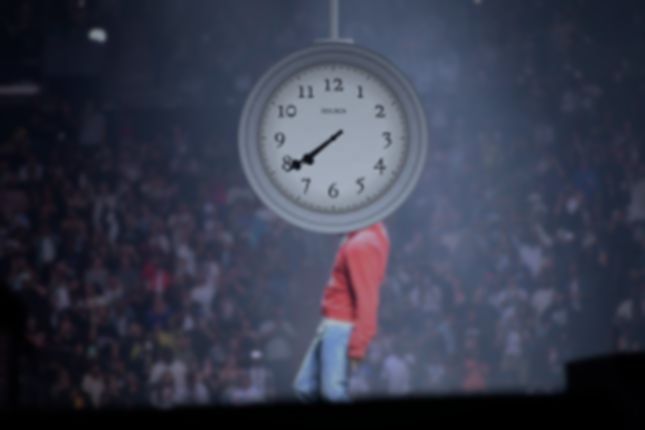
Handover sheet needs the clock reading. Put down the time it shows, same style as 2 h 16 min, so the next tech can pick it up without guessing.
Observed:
7 h 39 min
